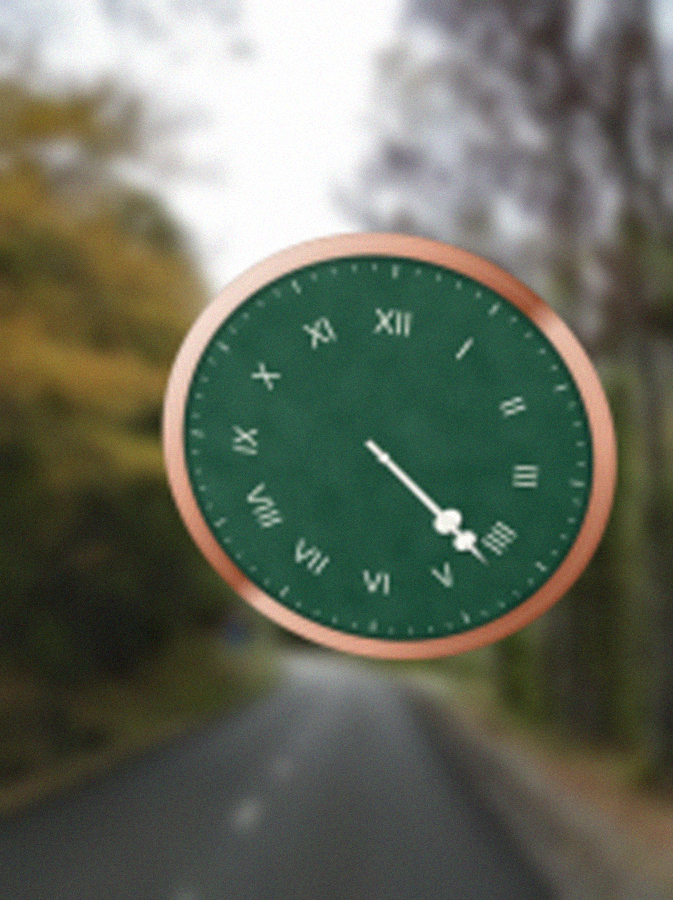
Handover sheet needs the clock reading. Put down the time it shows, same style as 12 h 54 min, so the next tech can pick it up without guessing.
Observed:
4 h 22 min
